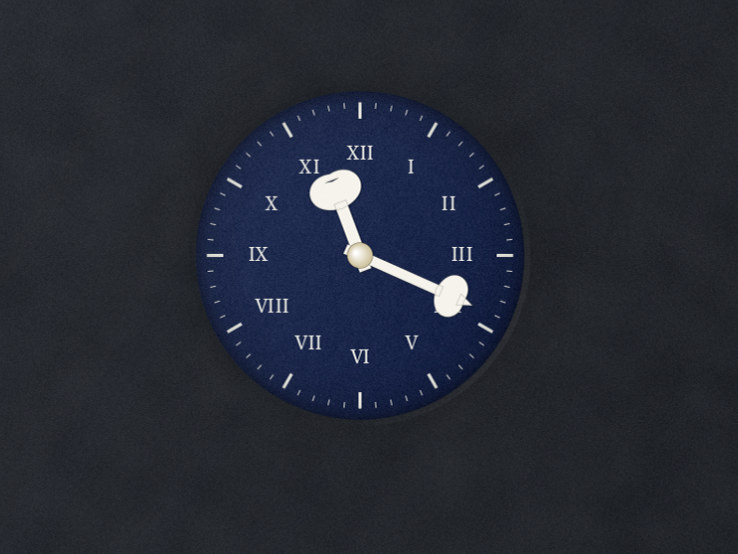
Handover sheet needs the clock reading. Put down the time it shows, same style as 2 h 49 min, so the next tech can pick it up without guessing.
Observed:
11 h 19 min
